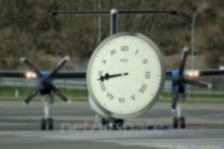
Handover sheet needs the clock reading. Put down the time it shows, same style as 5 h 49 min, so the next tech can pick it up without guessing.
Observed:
8 h 43 min
